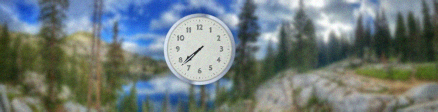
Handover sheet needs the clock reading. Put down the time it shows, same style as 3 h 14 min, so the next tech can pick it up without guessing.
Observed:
7 h 38 min
